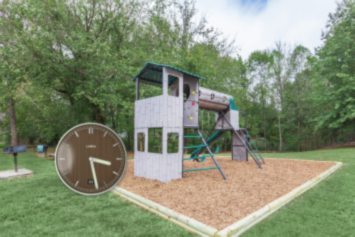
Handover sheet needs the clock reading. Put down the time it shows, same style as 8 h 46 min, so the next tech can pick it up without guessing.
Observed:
3 h 28 min
